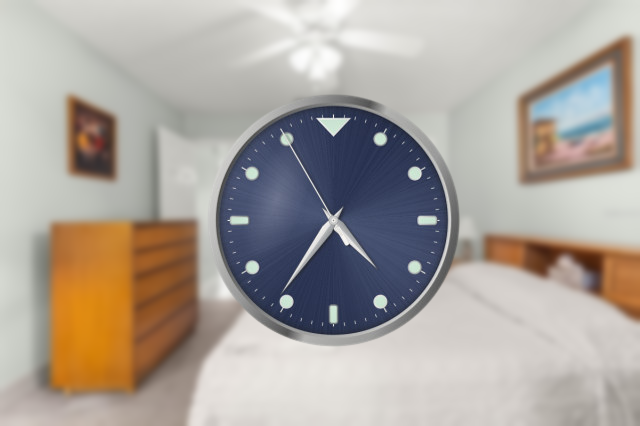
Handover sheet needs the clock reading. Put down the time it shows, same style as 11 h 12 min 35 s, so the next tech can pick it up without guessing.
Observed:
4 h 35 min 55 s
